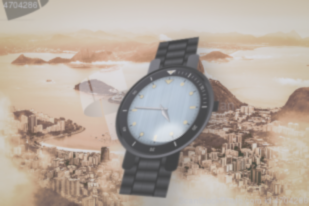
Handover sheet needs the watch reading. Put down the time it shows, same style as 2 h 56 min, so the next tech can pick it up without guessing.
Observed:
4 h 46 min
